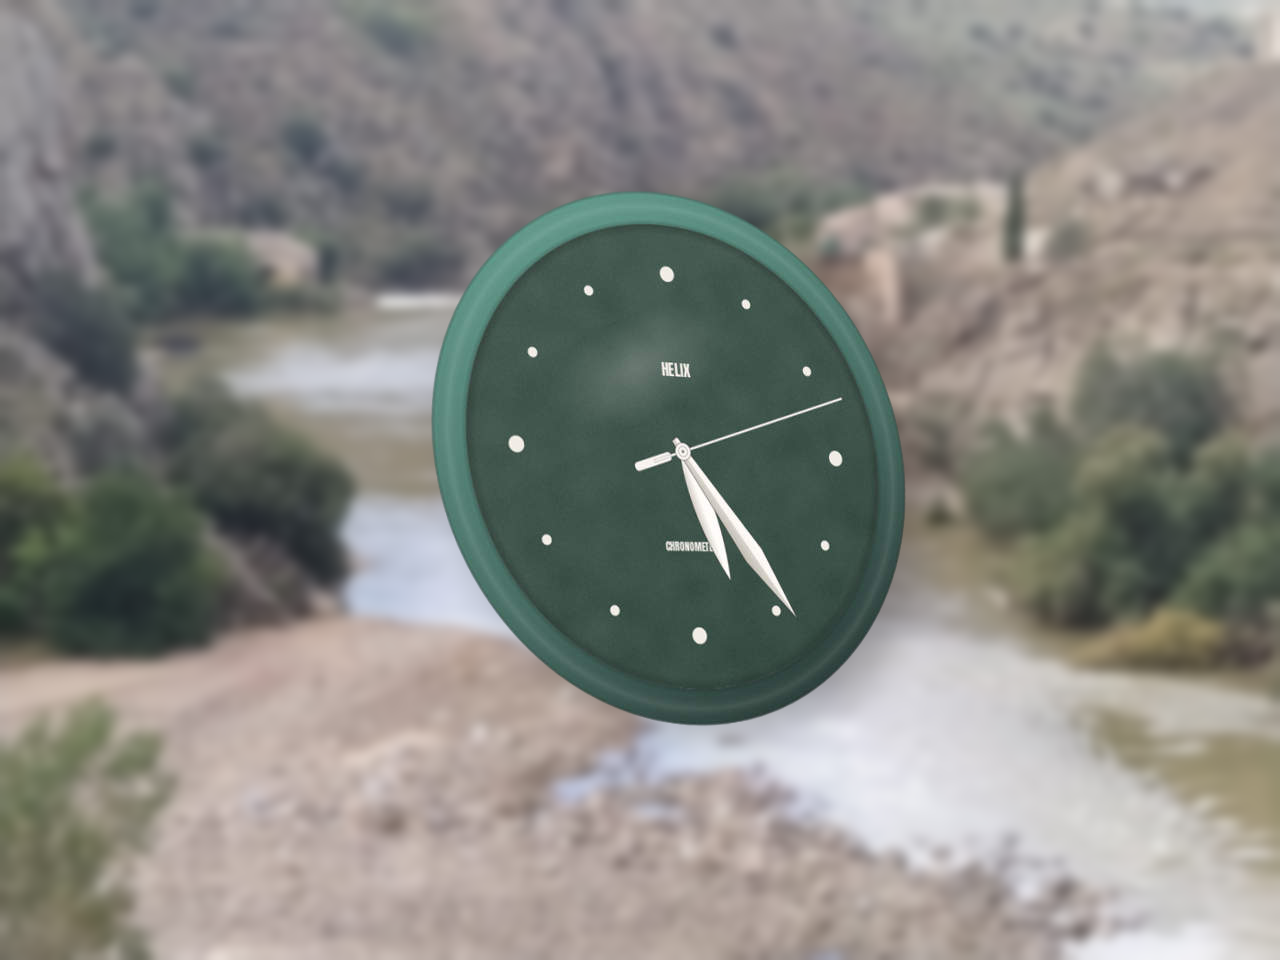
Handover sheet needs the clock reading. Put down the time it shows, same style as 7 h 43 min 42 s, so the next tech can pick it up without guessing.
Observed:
5 h 24 min 12 s
